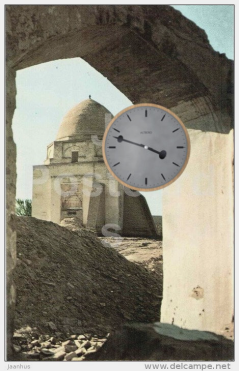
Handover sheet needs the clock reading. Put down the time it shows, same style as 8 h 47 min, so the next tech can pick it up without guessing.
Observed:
3 h 48 min
